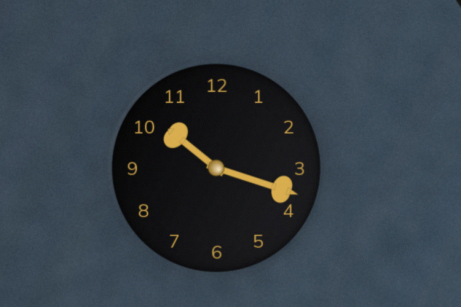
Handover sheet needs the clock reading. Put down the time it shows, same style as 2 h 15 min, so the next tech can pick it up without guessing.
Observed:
10 h 18 min
